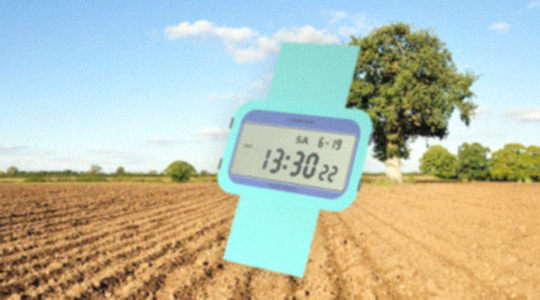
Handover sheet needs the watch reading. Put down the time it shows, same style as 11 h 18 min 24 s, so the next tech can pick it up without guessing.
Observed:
13 h 30 min 22 s
